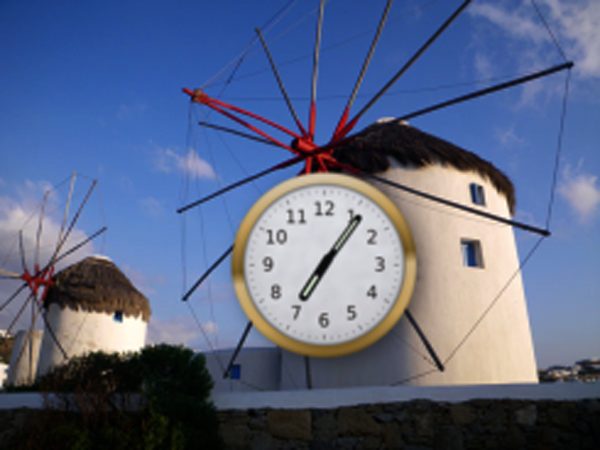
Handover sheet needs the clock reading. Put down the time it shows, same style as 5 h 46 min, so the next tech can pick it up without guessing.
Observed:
7 h 06 min
